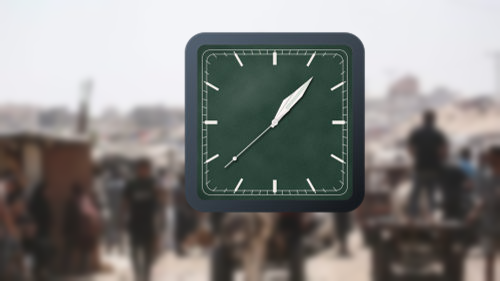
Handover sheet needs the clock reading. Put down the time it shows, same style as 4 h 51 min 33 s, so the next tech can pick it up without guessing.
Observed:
1 h 06 min 38 s
